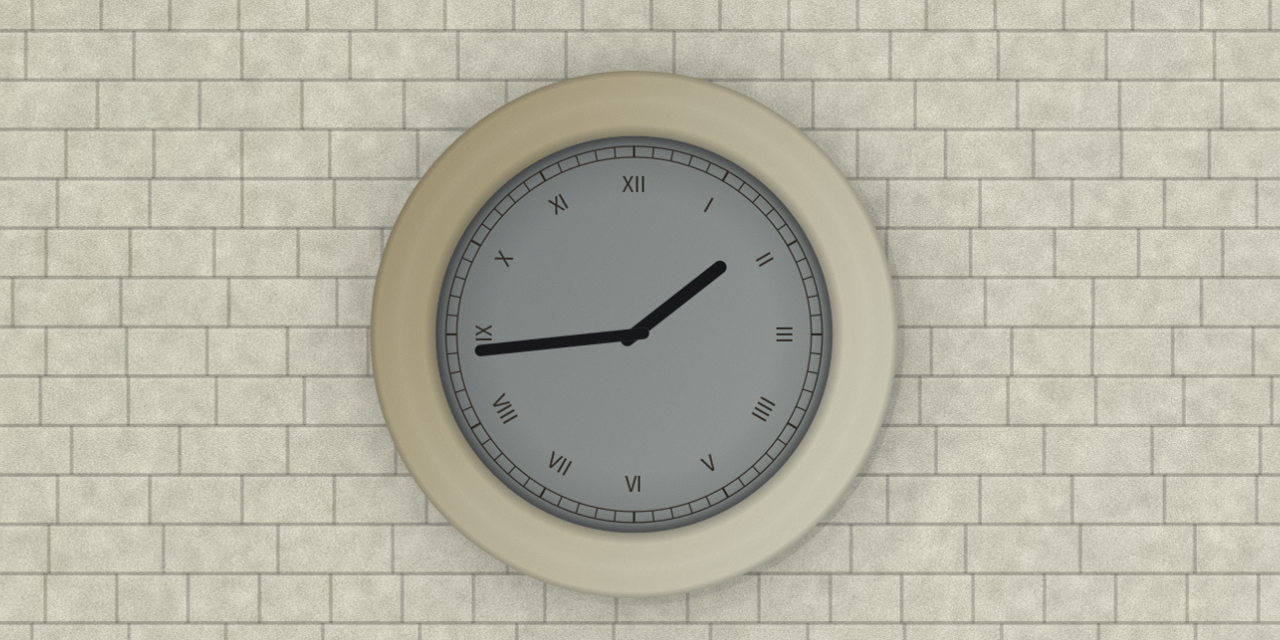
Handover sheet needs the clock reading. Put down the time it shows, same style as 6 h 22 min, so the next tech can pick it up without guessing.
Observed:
1 h 44 min
